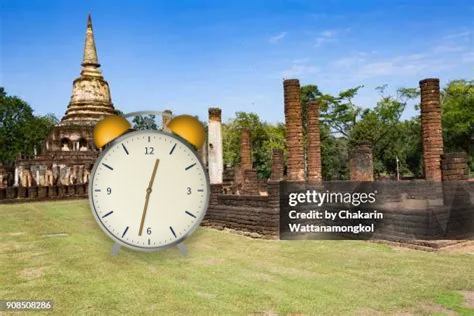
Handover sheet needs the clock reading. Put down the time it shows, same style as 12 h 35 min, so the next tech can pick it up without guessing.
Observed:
12 h 32 min
